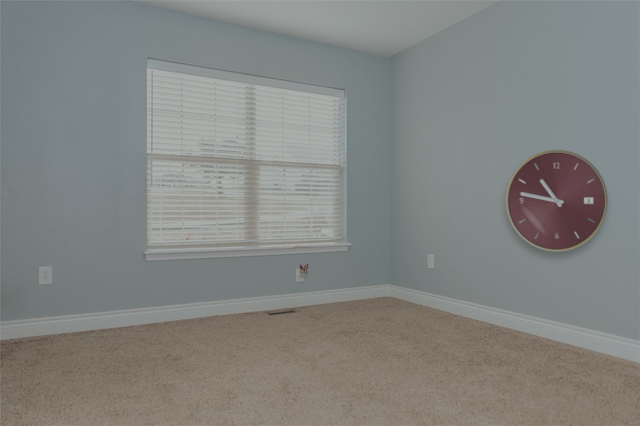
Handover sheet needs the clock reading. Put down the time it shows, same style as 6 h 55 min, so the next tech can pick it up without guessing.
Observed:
10 h 47 min
